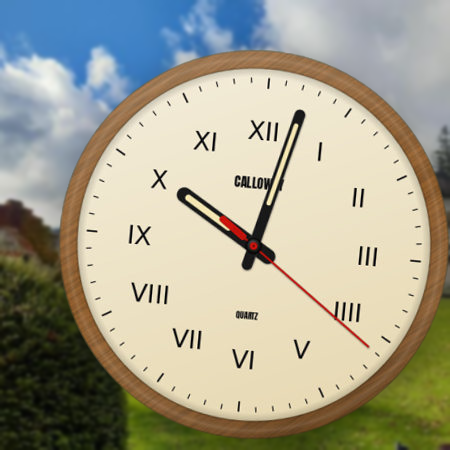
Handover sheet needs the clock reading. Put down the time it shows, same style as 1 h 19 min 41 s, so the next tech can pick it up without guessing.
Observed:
10 h 02 min 21 s
